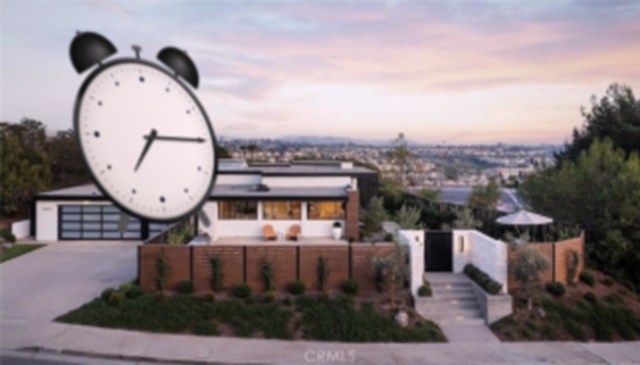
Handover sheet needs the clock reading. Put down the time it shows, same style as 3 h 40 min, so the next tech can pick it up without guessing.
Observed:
7 h 15 min
